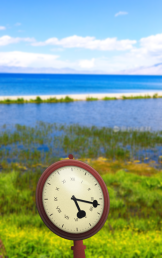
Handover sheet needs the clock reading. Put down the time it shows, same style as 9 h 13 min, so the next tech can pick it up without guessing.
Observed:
5 h 17 min
